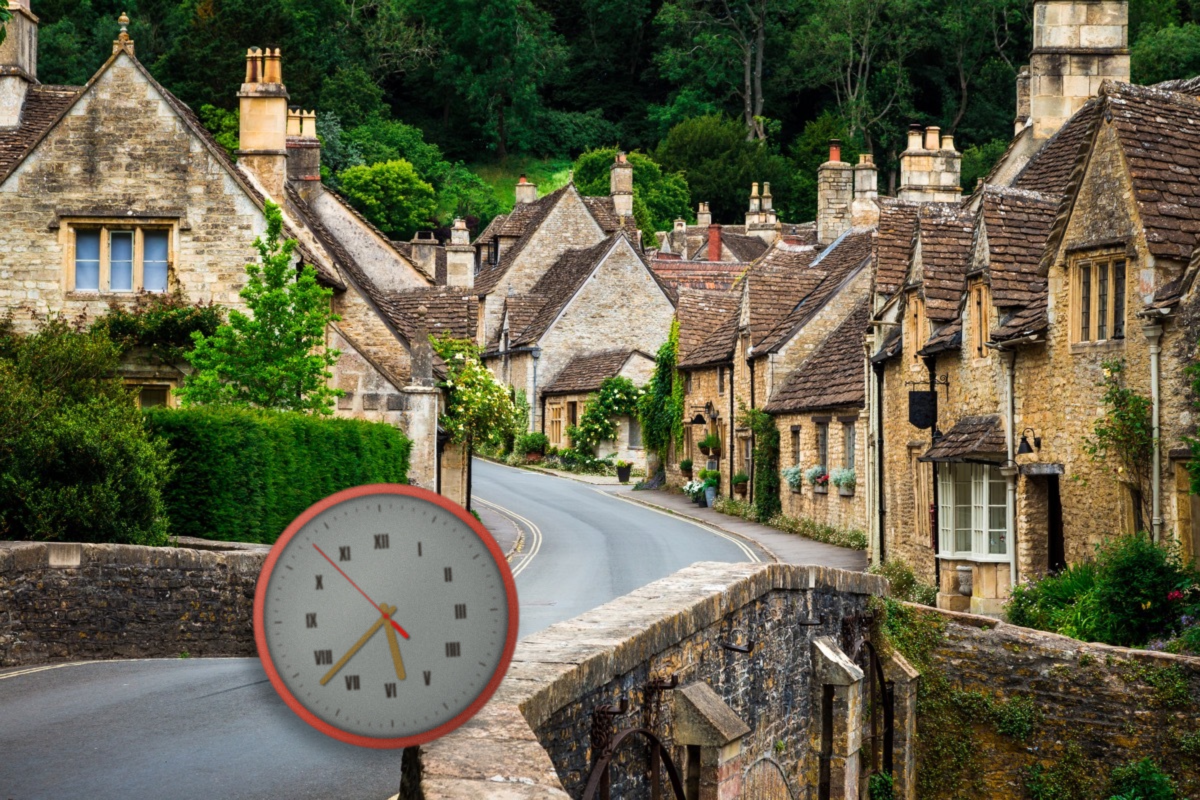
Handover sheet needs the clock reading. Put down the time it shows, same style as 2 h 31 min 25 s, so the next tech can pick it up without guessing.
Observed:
5 h 37 min 53 s
